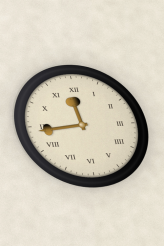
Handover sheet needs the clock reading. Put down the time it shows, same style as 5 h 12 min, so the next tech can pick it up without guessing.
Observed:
11 h 44 min
